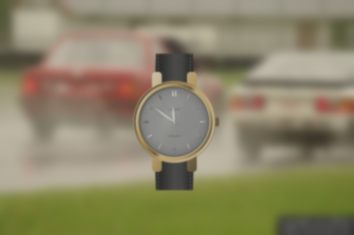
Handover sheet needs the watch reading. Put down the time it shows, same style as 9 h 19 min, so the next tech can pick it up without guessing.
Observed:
11 h 51 min
